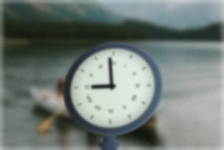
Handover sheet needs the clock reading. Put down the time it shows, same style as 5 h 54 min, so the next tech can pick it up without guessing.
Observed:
8 h 59 min
